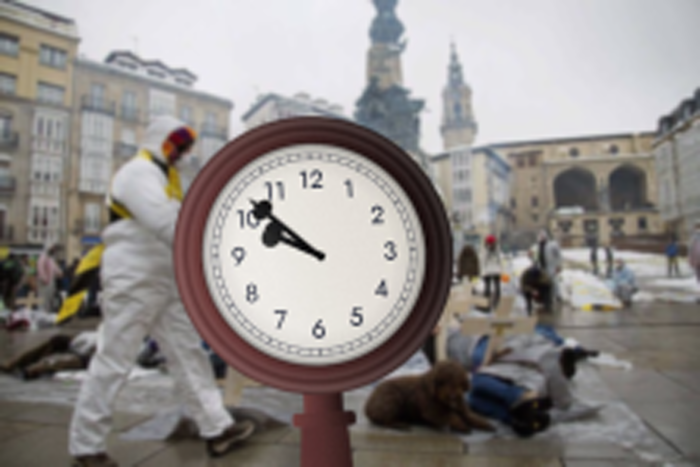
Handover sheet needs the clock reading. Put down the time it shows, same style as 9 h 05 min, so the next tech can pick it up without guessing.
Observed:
9 h 52 min
